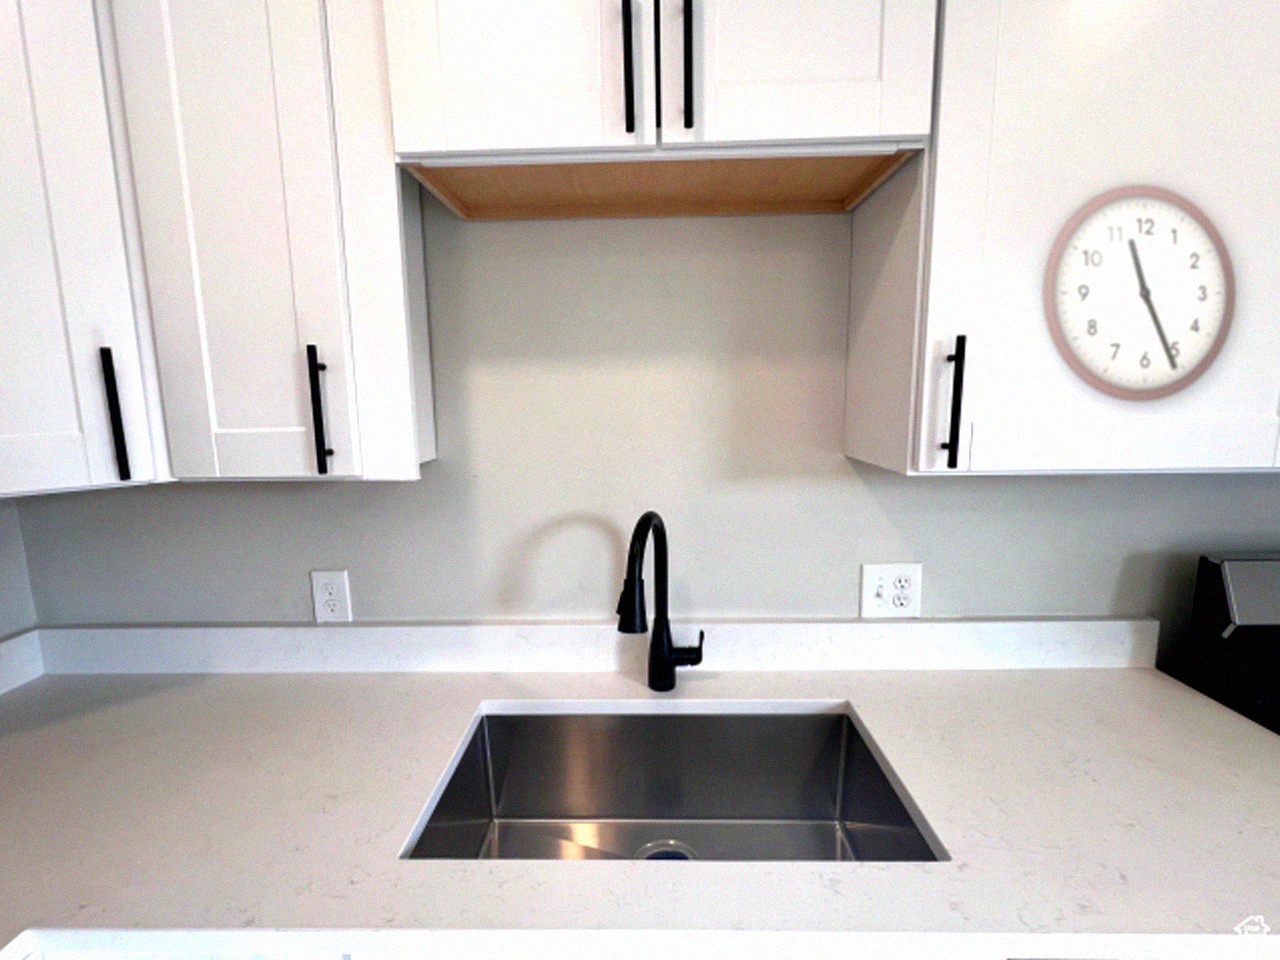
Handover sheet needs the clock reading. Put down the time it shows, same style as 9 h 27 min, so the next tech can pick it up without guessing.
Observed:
11 h 26 min
